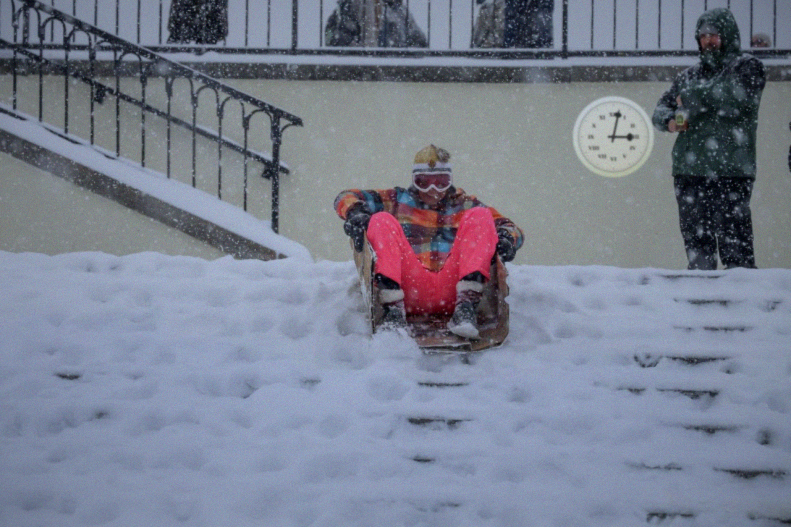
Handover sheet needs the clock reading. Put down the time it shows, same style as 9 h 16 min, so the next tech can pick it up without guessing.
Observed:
3 h 02 min
